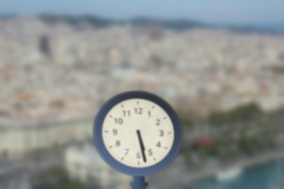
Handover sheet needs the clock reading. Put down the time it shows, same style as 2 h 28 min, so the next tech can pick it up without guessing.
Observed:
5 h 28 min
